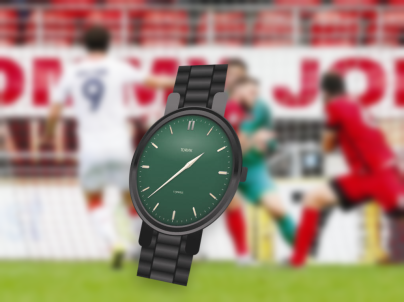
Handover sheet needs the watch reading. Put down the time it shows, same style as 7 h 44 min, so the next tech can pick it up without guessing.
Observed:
1 h 38 min
